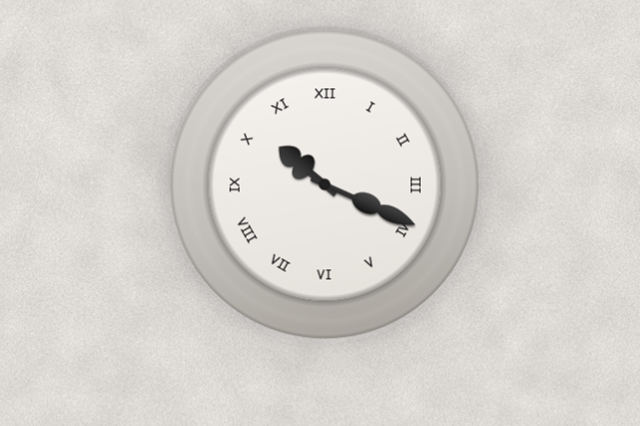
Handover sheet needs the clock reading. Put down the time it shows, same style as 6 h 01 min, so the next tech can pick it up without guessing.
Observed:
10 h 19 min
